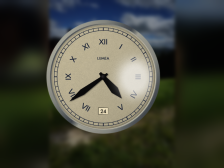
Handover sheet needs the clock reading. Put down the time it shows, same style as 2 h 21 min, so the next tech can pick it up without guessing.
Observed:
4 h 39 min
